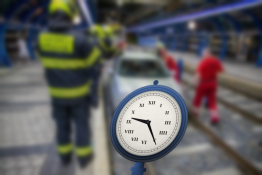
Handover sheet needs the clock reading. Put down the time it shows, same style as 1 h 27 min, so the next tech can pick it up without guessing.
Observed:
9 h 25 min
